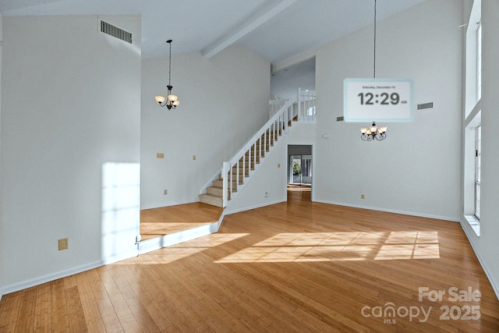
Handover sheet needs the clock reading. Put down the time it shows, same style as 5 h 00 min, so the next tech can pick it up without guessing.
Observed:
12 h 29 min
